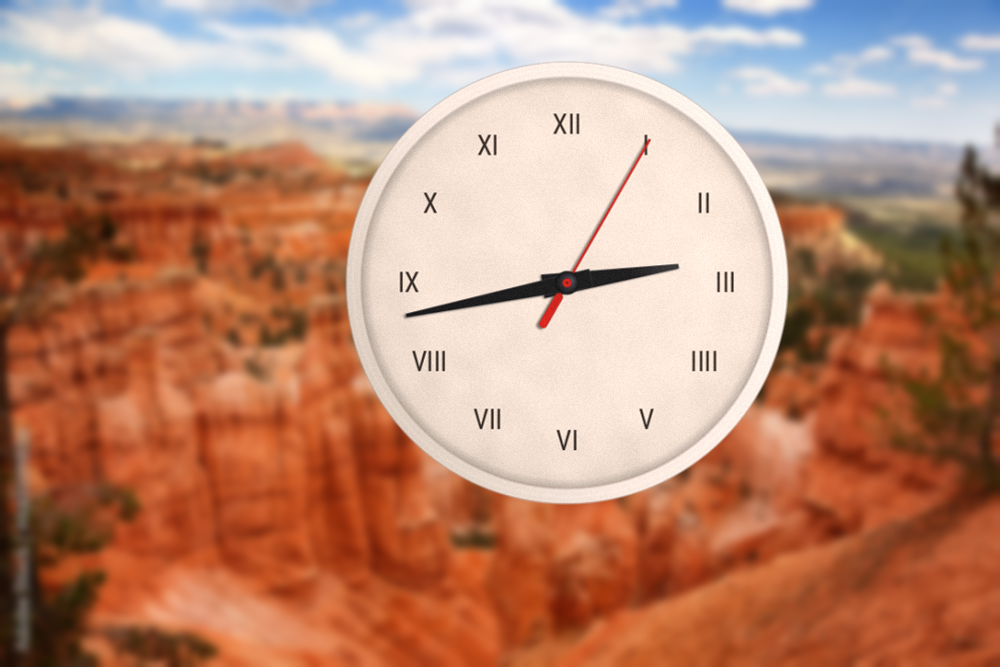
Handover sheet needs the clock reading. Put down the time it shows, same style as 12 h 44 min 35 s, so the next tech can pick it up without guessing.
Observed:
2 h 43 min 05 s
